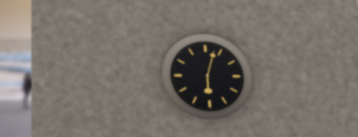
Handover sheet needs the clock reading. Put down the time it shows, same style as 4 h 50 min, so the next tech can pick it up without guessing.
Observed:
6 h 03 min
